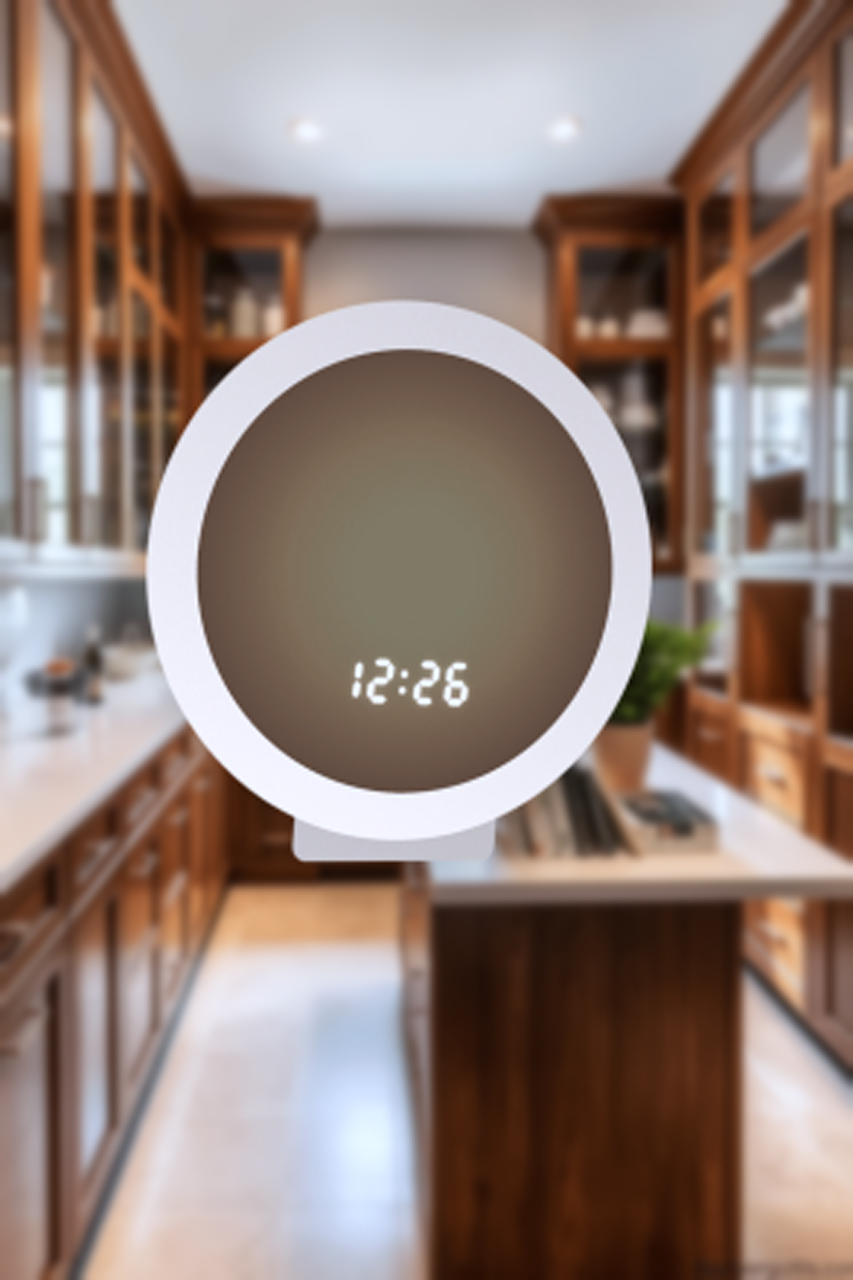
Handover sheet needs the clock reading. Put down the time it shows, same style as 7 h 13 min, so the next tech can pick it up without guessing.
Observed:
12 h 26 min
